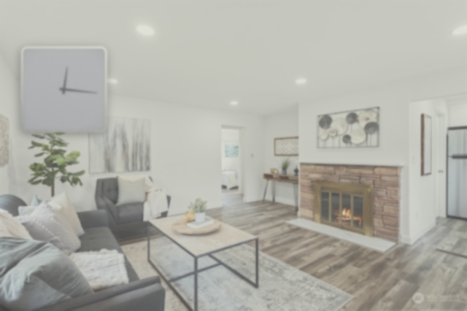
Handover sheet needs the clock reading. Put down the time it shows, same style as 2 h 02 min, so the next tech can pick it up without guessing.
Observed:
12 h 16 min
